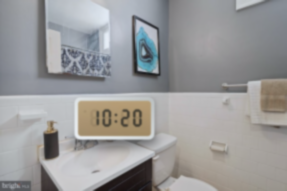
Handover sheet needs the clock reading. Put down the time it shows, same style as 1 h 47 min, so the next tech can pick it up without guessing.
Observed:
10 h 20 min
